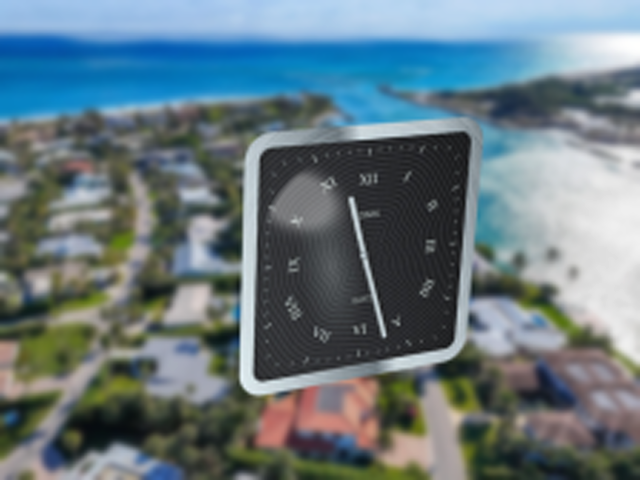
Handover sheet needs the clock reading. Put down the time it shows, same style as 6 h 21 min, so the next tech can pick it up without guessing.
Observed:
11 h 27 min
